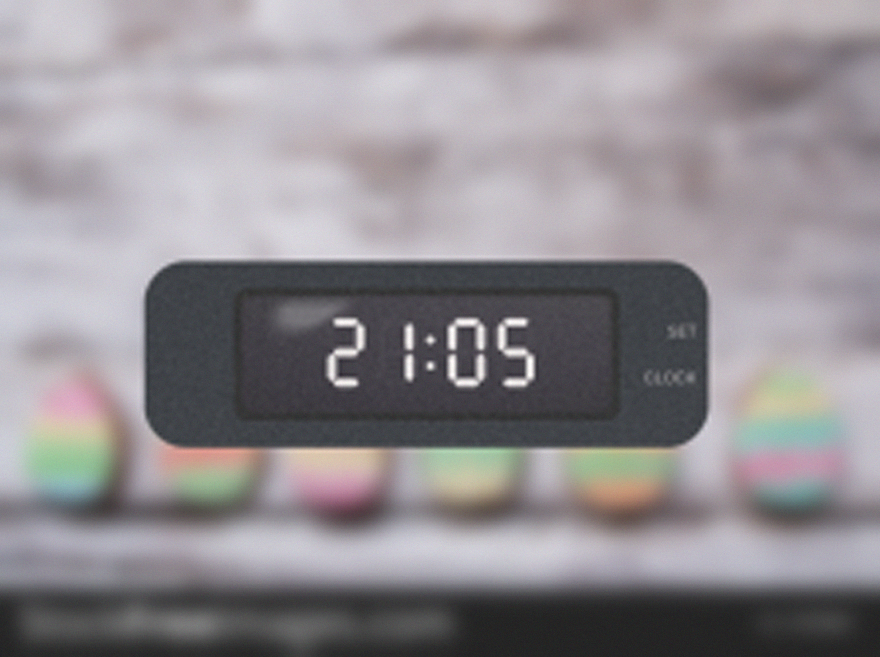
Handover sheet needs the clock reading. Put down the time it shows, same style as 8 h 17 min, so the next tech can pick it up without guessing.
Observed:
21 h 05 min
